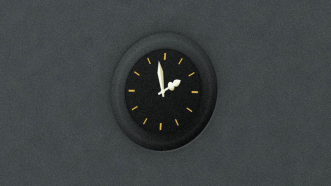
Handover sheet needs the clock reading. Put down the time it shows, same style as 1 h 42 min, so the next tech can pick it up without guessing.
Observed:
1 h 58 min
